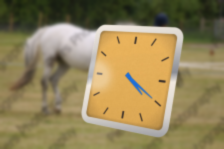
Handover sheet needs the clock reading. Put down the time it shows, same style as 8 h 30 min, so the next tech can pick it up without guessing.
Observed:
4 h 20 min
